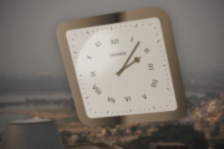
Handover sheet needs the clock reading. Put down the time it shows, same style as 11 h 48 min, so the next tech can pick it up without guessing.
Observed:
2 h 07 min
